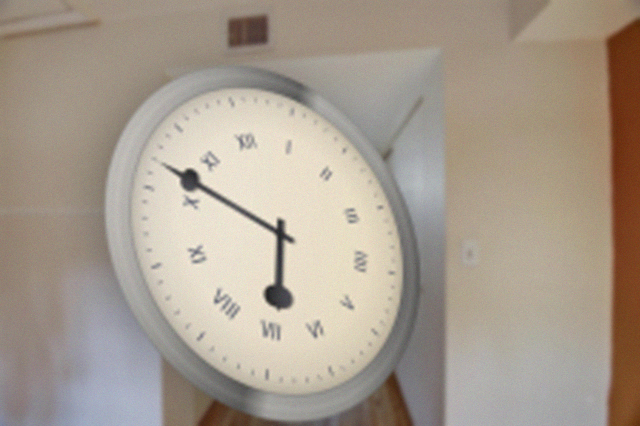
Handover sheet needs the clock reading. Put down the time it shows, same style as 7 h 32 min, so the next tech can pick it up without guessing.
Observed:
6 h 52 min
